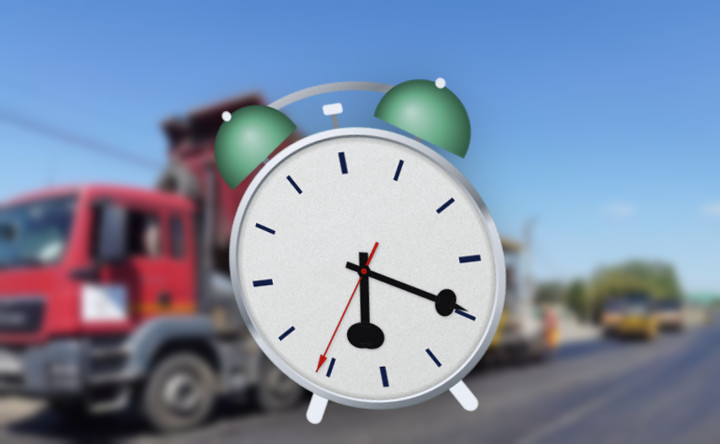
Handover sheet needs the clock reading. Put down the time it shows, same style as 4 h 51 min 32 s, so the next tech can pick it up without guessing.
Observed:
6 h 19 min 36 s
